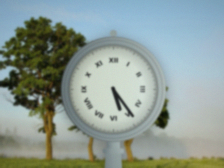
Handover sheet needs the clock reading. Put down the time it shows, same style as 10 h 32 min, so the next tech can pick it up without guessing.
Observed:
5 h 24 min
